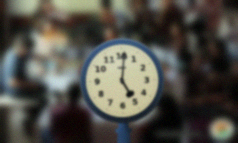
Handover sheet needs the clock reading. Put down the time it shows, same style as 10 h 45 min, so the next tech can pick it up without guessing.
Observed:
5 h 01 min
